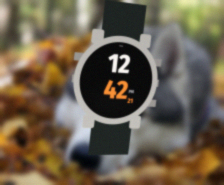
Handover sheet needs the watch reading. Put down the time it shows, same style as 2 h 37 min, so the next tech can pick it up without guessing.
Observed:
12 h 42 min
